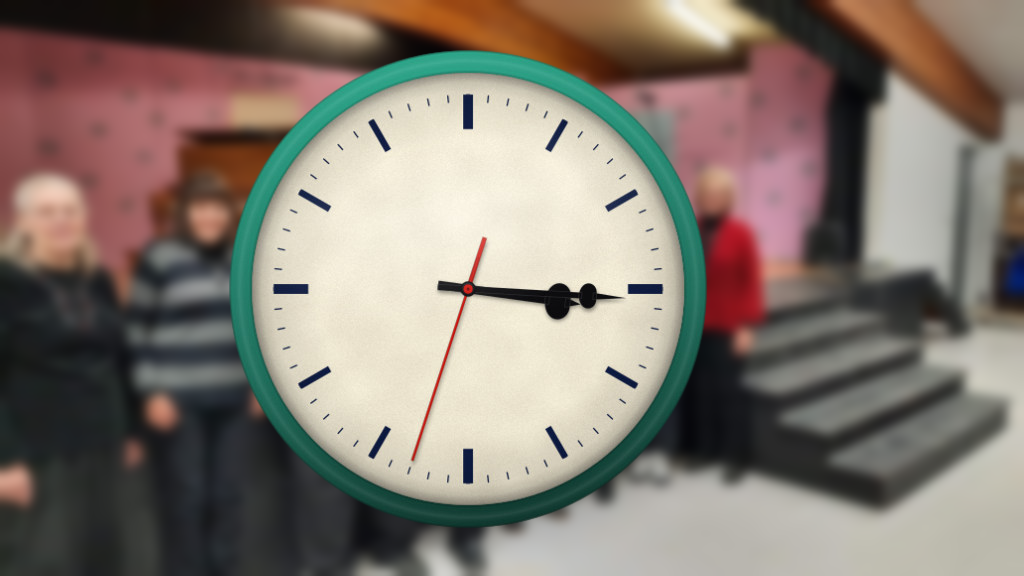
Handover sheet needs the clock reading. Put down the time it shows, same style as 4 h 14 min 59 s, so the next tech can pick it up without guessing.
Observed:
3 h 15 min 33 s
